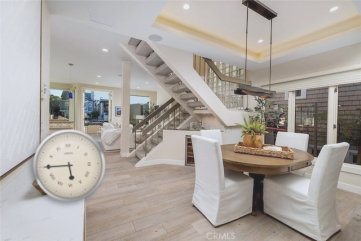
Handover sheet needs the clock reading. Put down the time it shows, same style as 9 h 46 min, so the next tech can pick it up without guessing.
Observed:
5 h 45 min
